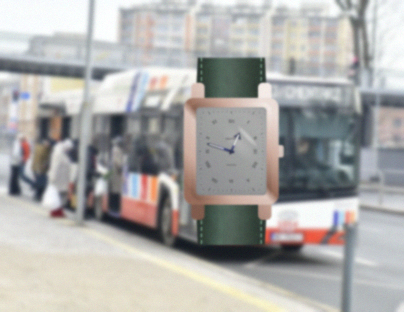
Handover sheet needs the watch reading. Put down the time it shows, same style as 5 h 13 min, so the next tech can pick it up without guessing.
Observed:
12 h 48 min
